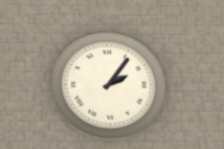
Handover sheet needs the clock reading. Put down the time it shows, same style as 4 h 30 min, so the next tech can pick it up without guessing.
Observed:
2 h 06 min
